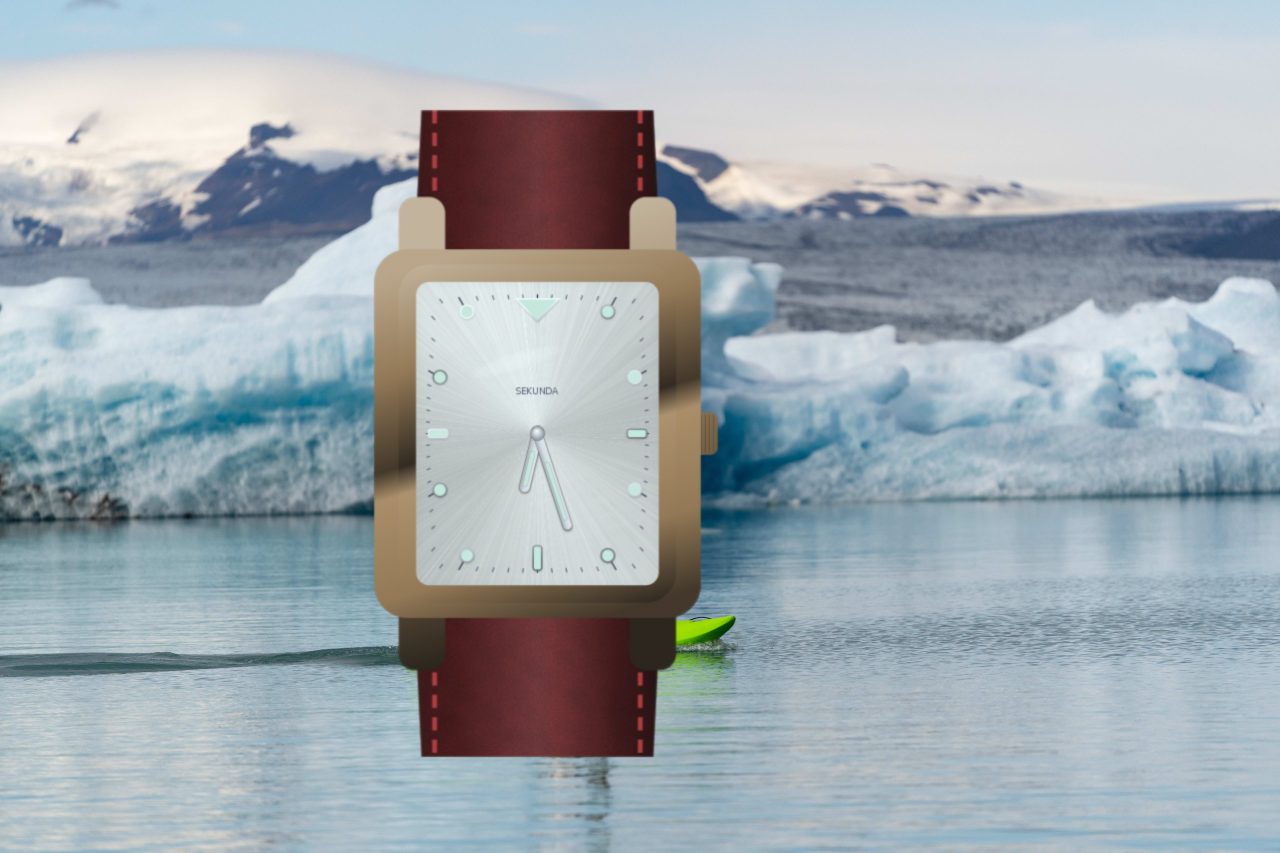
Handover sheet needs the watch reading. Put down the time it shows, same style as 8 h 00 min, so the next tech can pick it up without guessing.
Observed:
6 h 27 min
